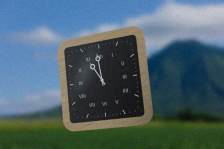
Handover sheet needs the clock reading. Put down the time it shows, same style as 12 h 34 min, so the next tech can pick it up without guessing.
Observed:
10 h 59 min
